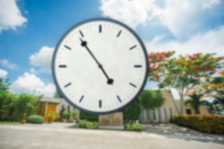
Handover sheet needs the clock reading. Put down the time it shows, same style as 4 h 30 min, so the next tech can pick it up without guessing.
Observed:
4 h 54 min
